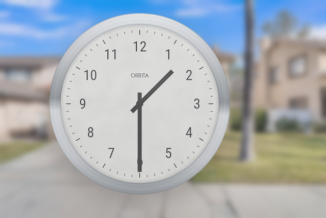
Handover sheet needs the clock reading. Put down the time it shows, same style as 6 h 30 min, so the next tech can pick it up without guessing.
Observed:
1 h 30 min
